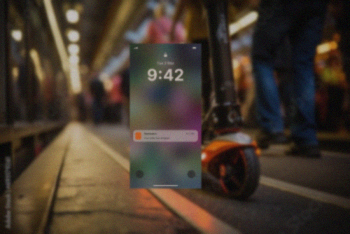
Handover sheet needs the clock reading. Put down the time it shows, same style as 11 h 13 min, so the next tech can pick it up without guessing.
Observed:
9 h 42 min
